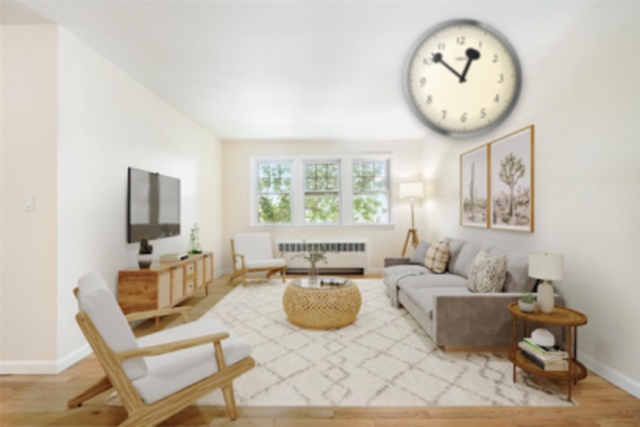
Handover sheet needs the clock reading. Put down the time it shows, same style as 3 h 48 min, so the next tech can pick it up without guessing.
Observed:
12 h 52 min
